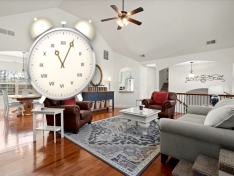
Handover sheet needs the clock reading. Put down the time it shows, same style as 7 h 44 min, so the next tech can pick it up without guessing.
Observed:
11 h 04 min
